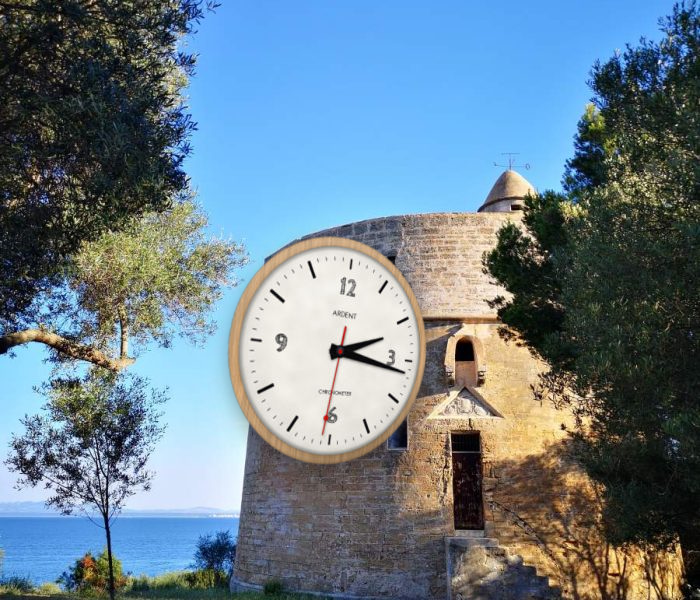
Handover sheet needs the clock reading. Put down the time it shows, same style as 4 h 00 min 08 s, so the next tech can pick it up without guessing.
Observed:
2 h 16 min 31 s
